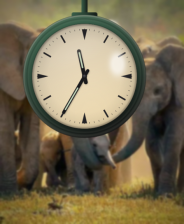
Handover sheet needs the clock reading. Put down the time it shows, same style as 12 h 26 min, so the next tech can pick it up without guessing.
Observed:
11 h 35 min
